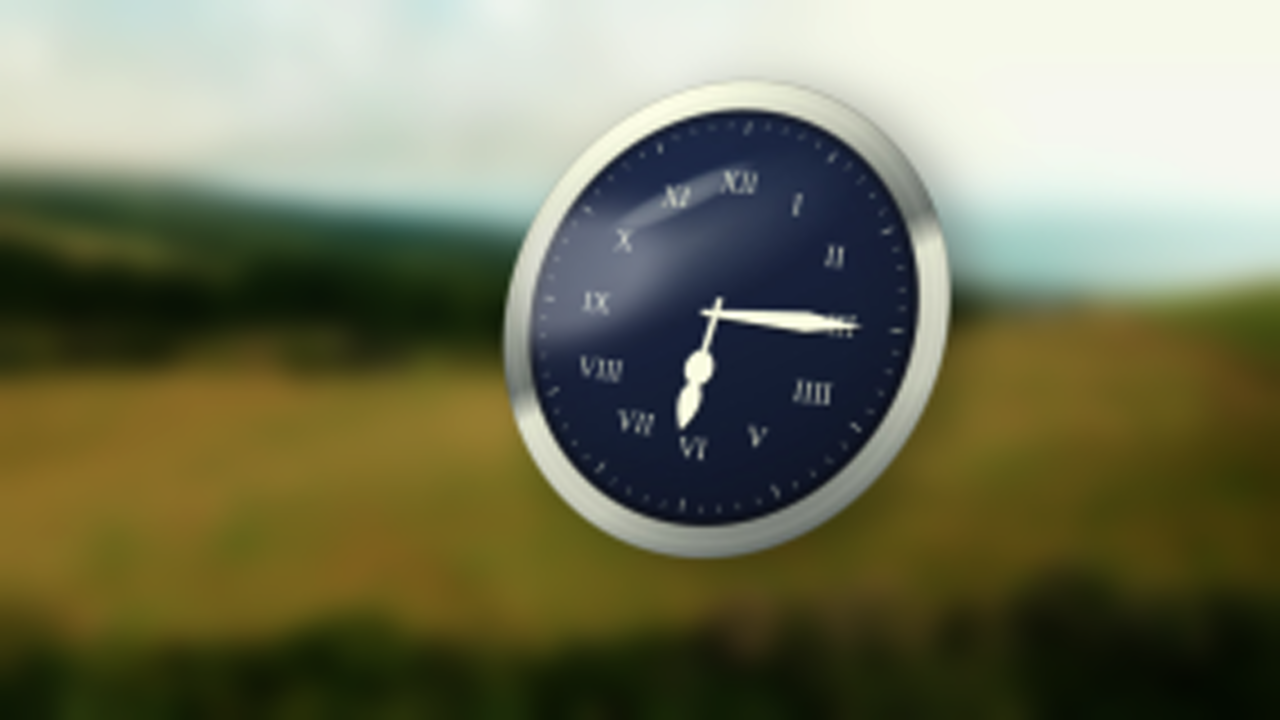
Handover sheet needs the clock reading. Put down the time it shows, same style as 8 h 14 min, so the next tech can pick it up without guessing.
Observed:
6 h 15 min
